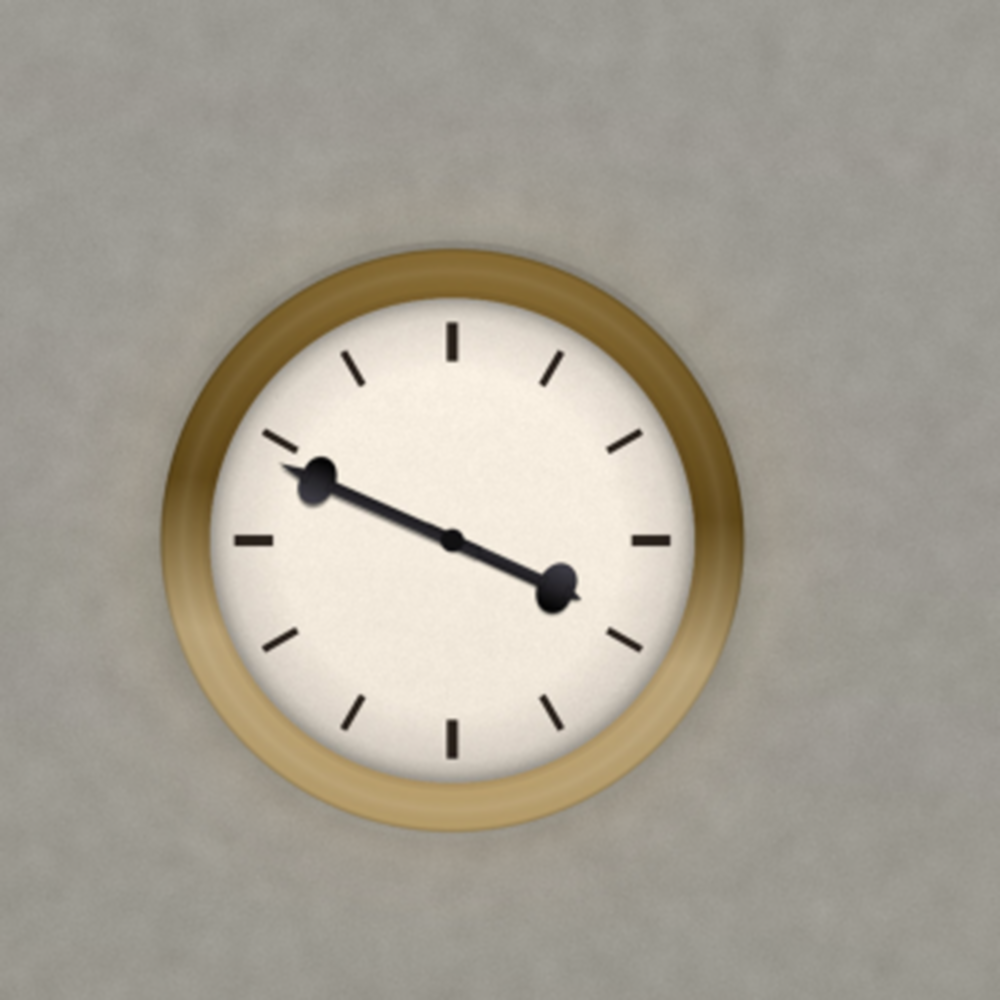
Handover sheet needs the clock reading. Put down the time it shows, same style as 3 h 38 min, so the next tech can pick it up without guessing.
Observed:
3 h 49 min
